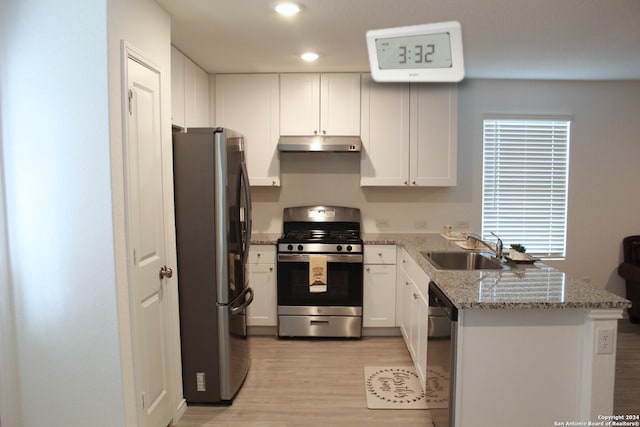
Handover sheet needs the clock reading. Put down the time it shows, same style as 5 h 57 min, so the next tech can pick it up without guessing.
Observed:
3 h 32 min
